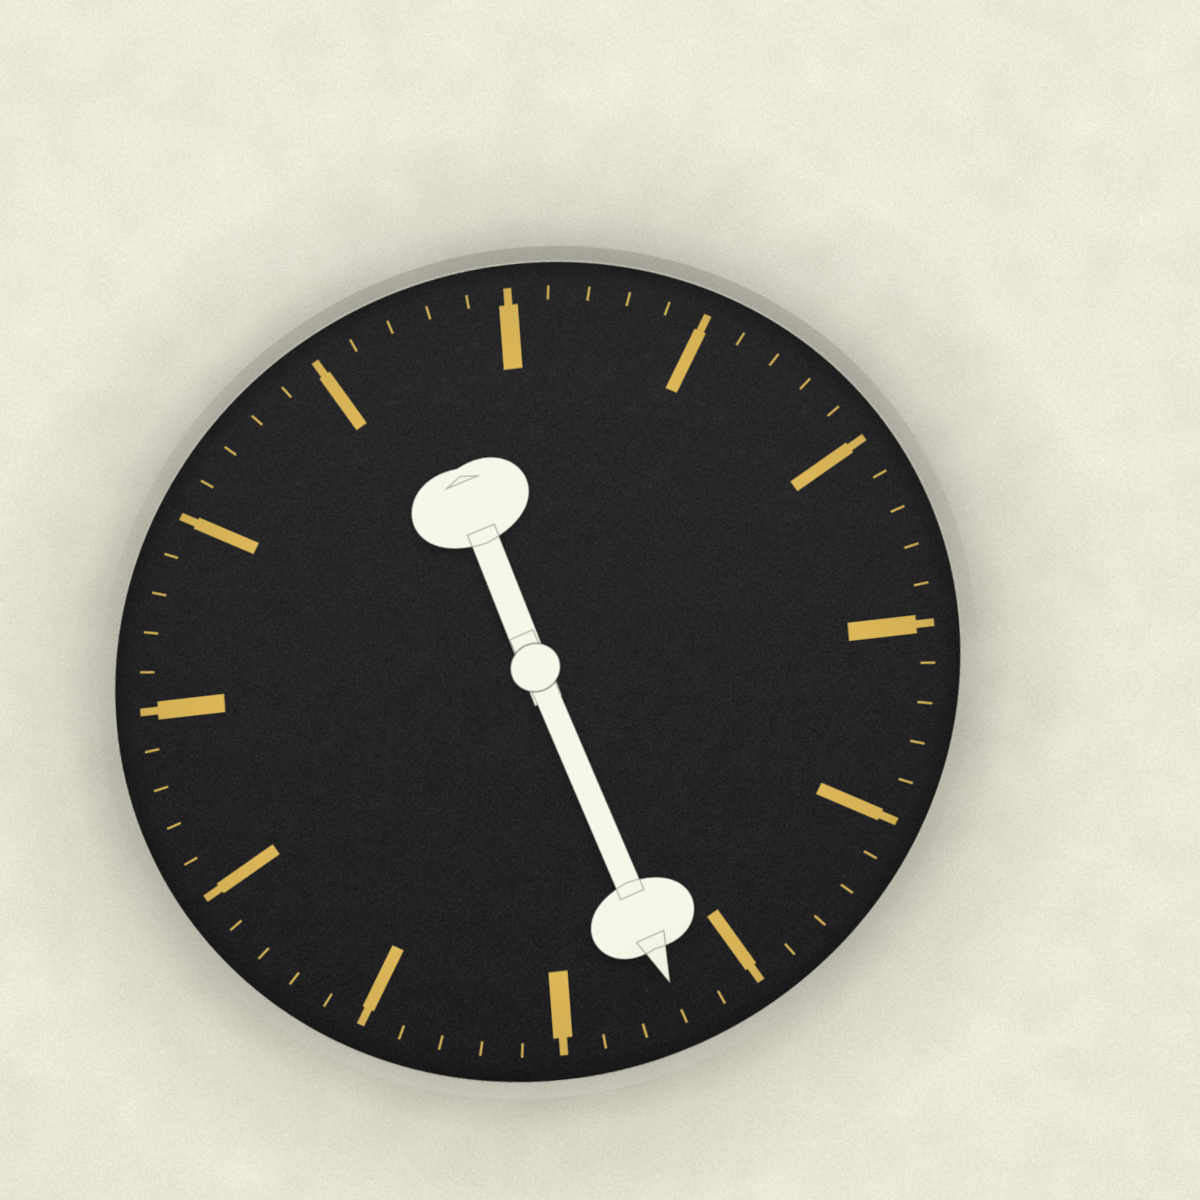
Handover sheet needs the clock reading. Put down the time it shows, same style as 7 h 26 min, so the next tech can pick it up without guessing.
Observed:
11 h 27 min
